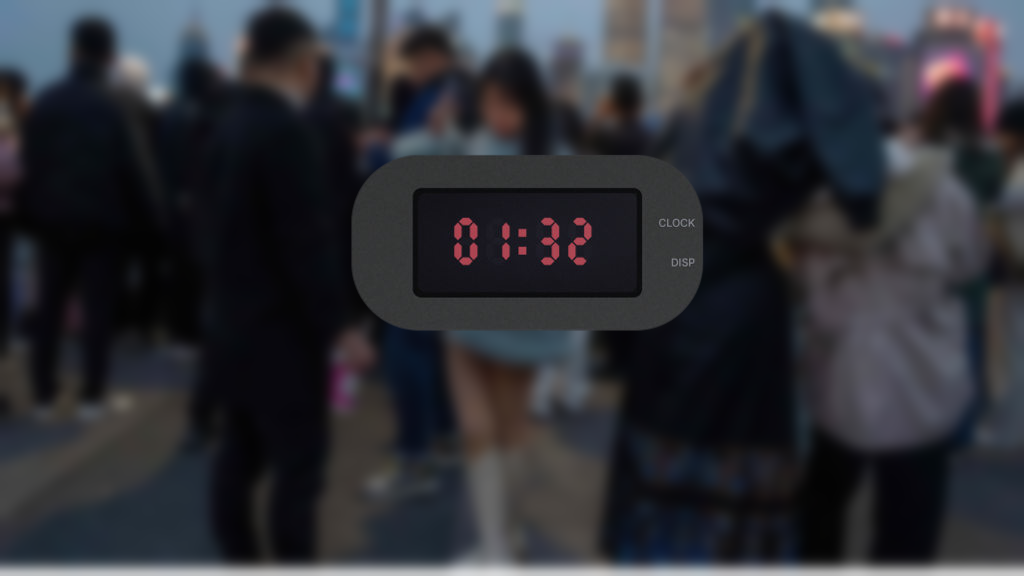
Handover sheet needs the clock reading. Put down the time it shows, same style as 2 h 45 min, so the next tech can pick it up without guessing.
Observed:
1 h 32 min
